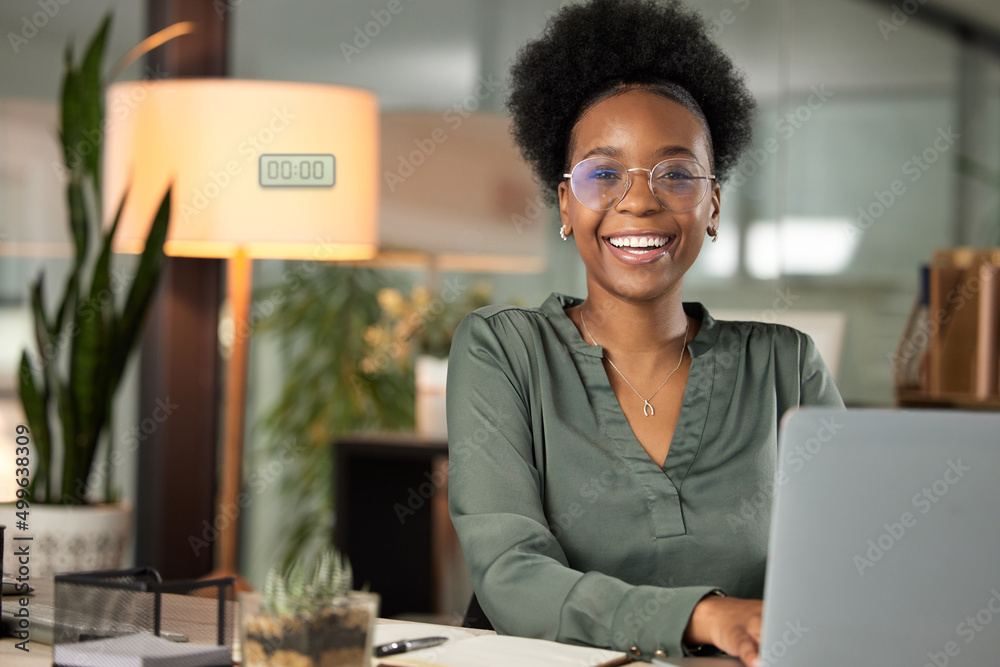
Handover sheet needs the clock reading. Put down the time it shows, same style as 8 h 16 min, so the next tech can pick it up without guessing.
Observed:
0 h 00 min
